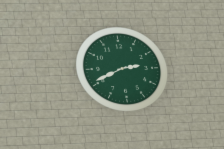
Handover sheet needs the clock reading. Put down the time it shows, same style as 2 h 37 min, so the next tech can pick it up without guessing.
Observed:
2 h 41 min
